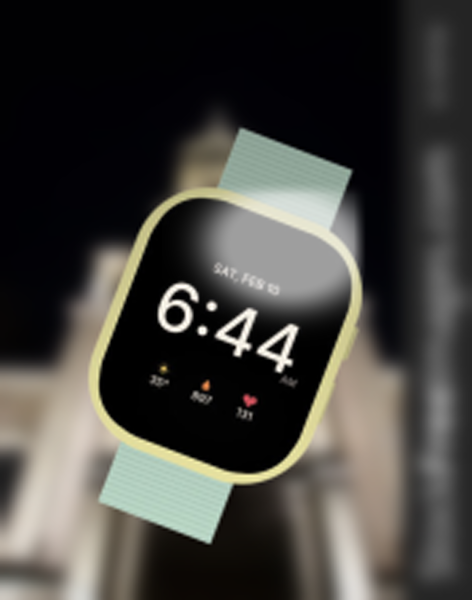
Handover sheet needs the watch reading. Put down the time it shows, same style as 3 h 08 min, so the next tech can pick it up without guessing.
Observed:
6 h 44 min
